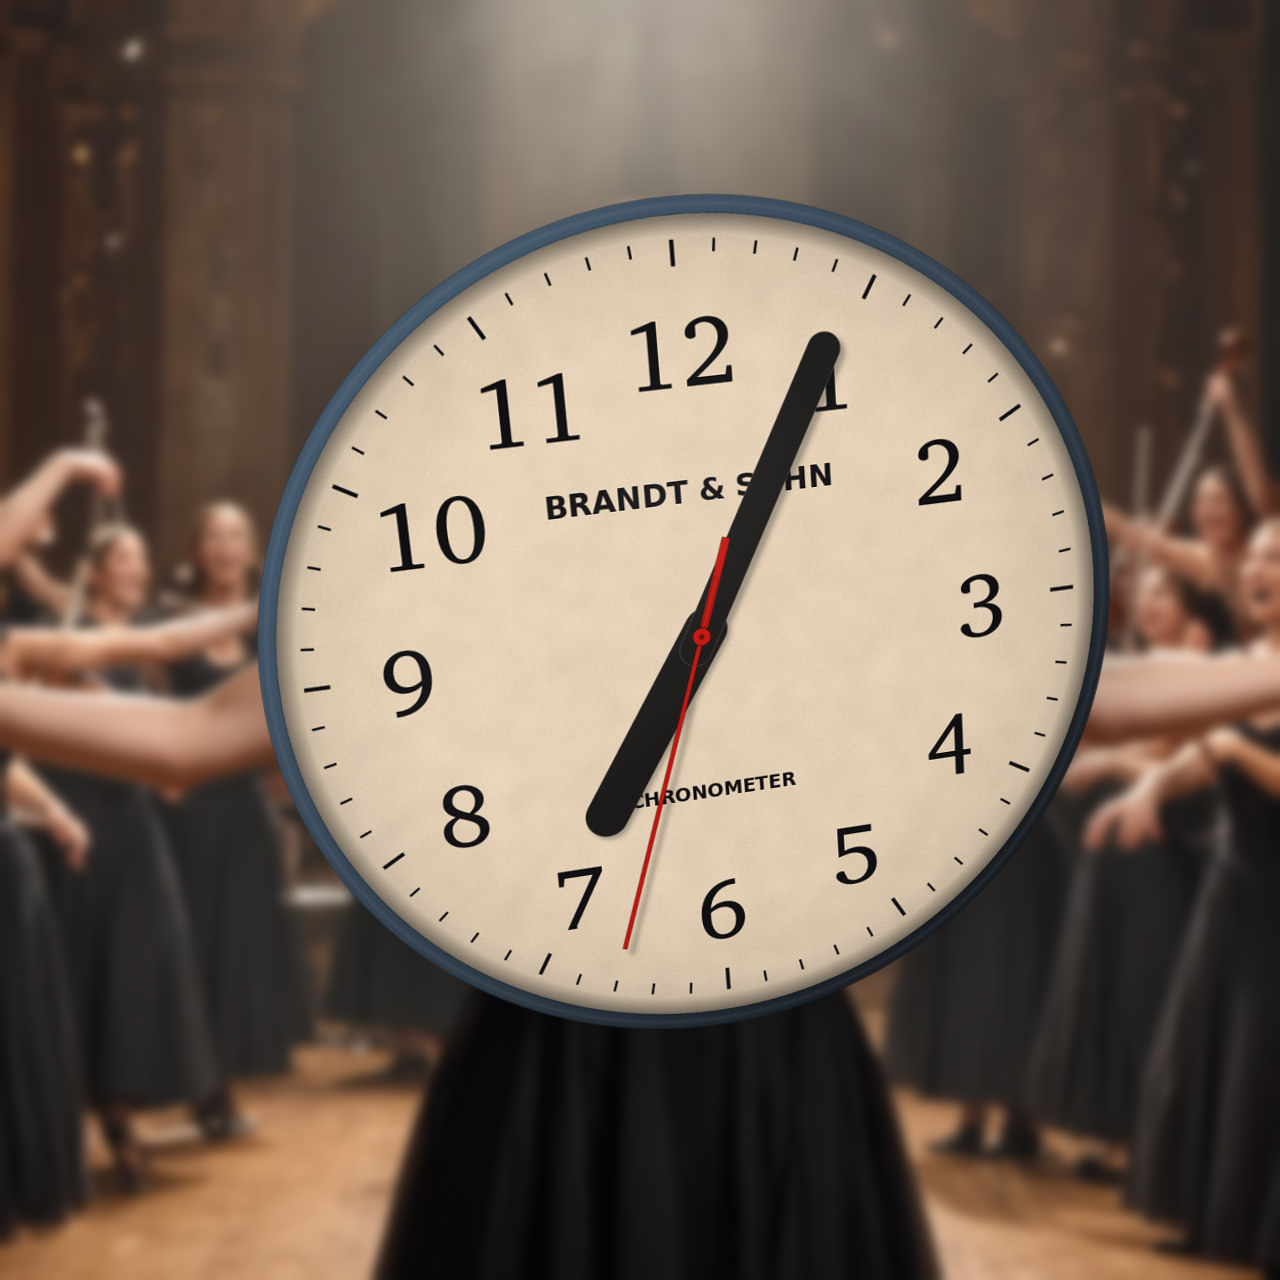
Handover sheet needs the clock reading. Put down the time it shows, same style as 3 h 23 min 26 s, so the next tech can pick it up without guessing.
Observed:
7 h 04 min 33 s
